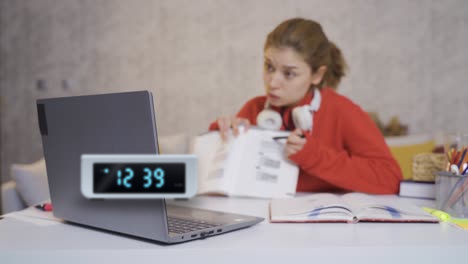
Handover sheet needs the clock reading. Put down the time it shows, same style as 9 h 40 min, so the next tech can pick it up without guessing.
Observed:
12 h 39 min
